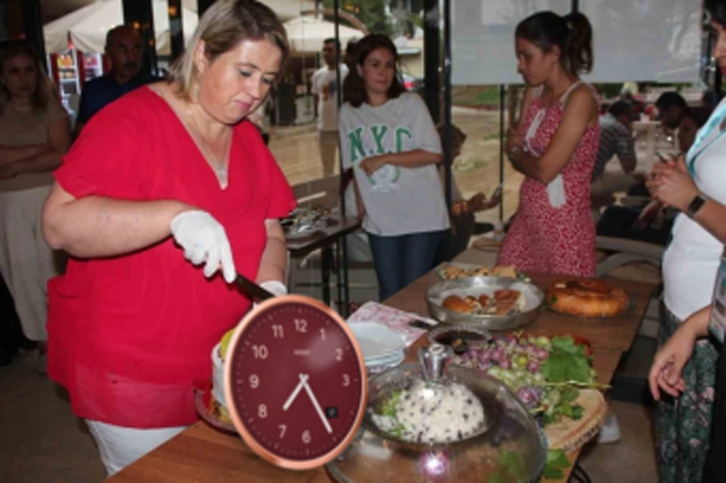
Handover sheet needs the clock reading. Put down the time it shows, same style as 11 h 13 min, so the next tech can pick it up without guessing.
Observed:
7 h 25 min
